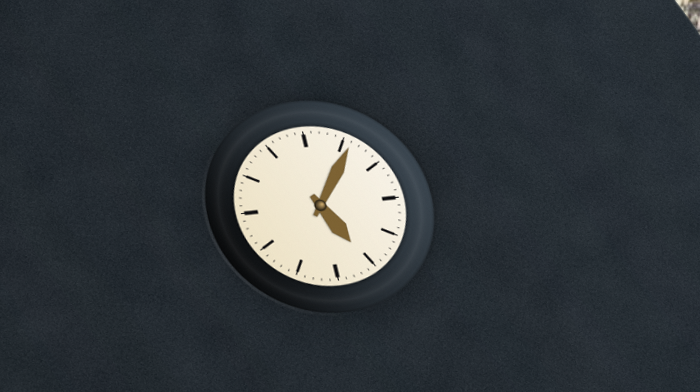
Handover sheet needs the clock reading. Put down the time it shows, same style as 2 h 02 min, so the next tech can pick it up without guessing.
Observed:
5 h 06 min
